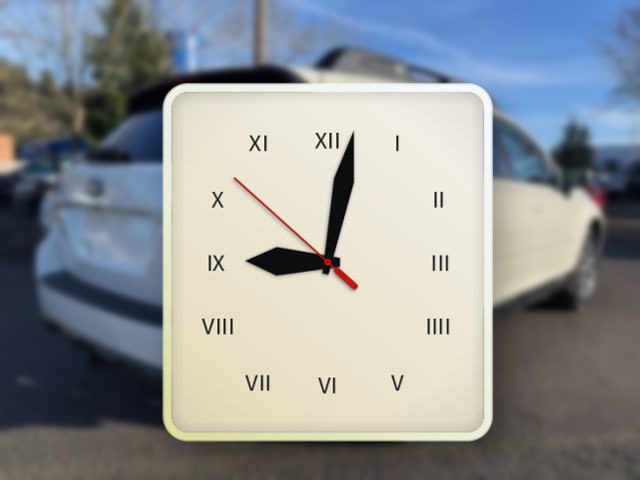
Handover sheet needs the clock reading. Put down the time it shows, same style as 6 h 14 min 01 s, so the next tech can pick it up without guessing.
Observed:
9 h 01 min 52 s
